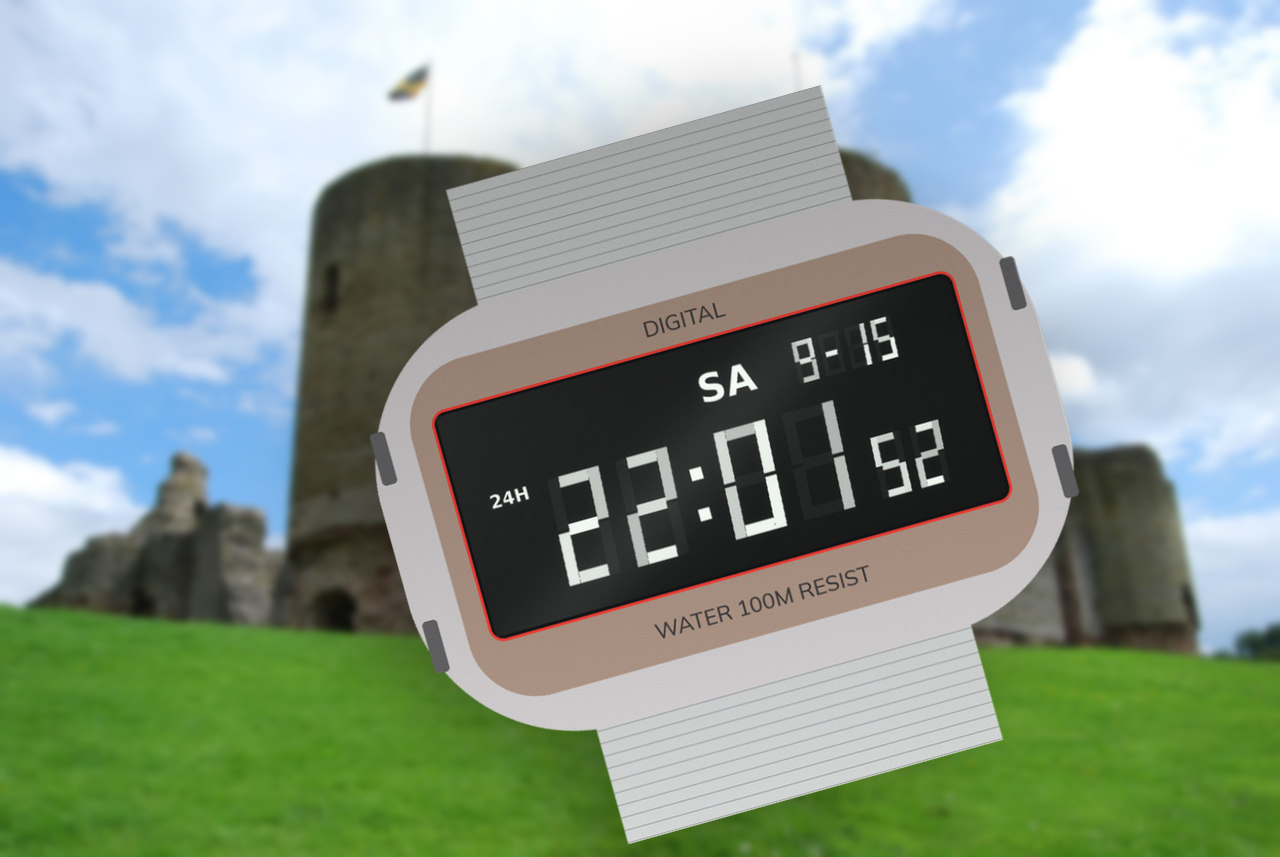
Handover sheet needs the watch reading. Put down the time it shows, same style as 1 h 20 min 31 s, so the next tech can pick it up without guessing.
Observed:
22 h 01 min 52 s
